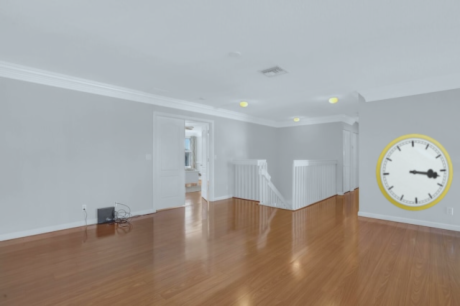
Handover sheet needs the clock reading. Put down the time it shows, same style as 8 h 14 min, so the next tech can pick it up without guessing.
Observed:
3 h 17 min
